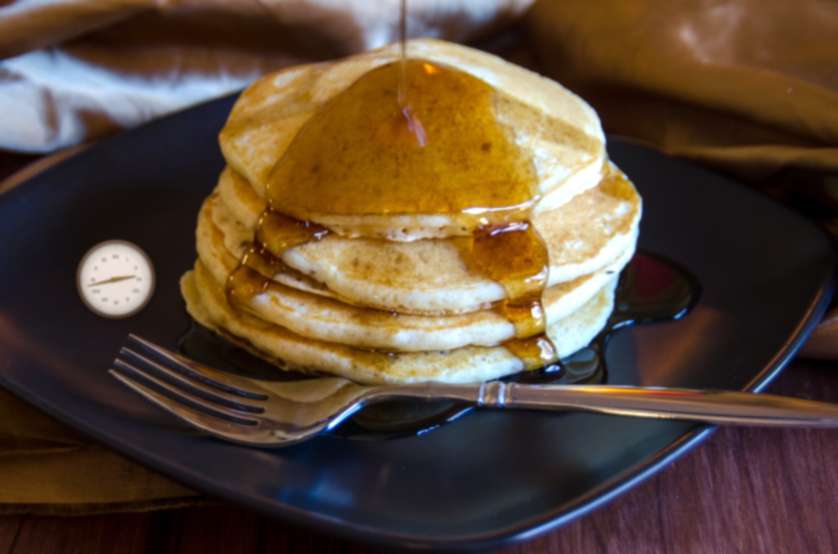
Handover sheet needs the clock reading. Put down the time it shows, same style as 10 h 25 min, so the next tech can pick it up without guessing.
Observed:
2 h 43 min
